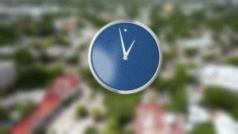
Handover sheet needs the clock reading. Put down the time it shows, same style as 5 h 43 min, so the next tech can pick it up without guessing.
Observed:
12 h 58 min
